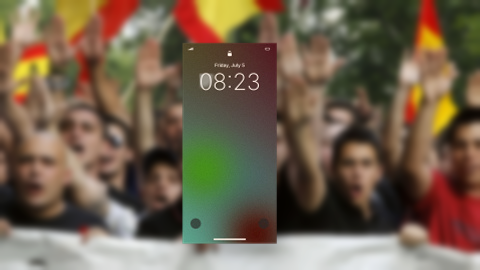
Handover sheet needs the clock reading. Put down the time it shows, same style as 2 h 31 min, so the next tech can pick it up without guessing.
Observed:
8 h 23 min
